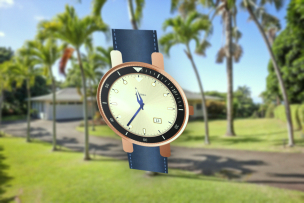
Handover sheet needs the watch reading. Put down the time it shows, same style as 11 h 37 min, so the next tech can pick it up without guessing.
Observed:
11 h 36 min
